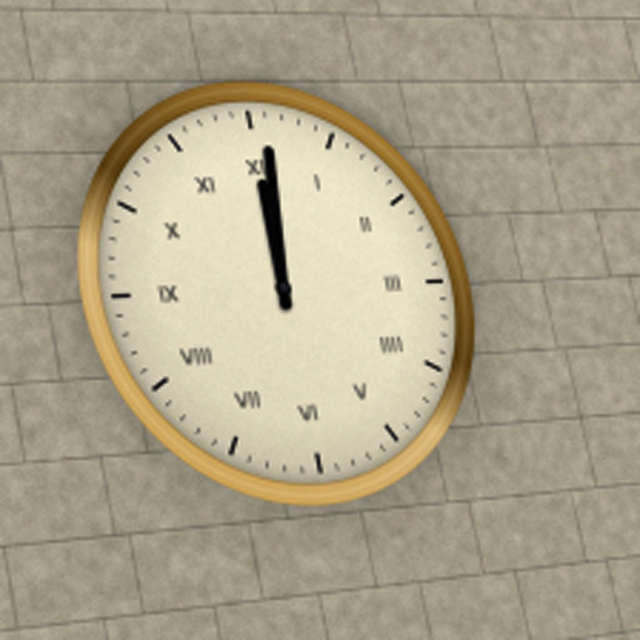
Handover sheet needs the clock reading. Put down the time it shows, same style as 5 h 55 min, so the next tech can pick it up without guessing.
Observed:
12 h 01 min
